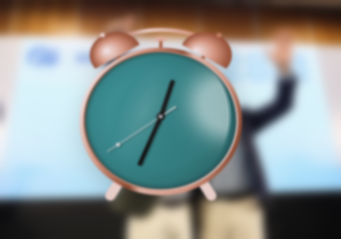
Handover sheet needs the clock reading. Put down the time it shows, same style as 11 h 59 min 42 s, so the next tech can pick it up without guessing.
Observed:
12 h 33 min 39 s
